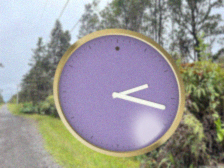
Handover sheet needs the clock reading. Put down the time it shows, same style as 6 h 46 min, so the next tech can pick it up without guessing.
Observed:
2 h 17 min
